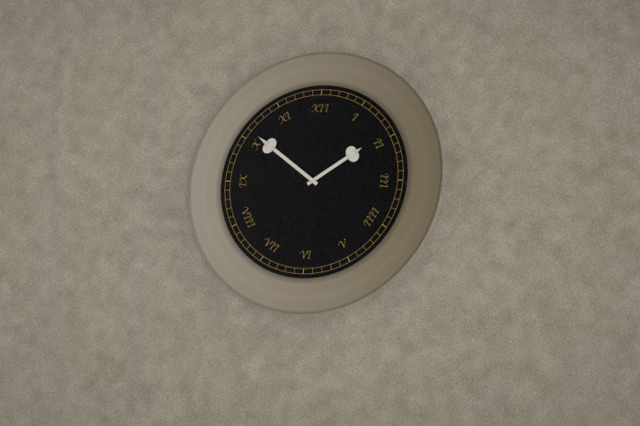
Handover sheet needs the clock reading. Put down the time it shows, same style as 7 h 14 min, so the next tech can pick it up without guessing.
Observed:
1 h 51 min
